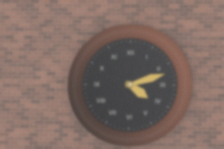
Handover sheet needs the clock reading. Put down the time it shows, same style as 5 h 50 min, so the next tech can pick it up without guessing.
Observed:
4 h 12 min
